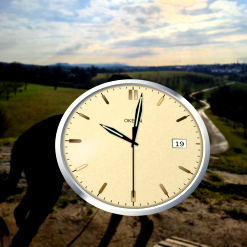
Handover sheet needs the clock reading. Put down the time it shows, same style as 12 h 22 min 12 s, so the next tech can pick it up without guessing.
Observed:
10 h 01 min 30 s
